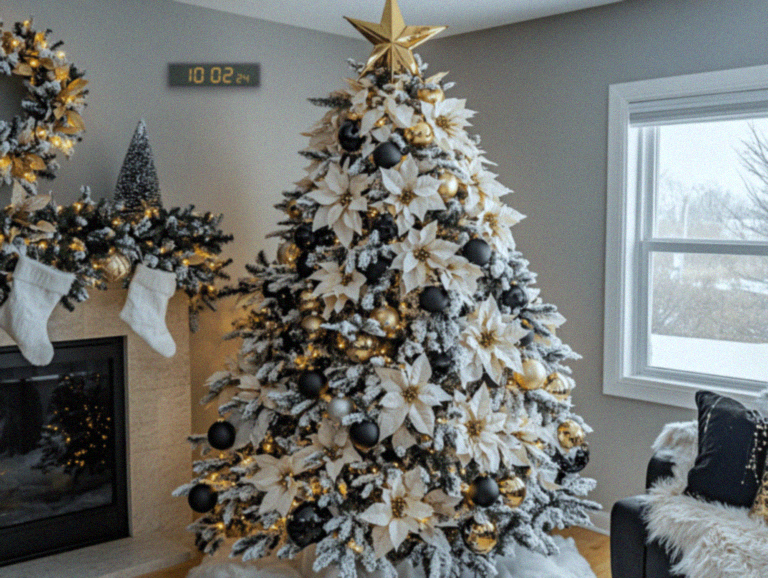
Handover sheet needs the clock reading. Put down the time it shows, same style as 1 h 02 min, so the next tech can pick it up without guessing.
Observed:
10 h 02 min
